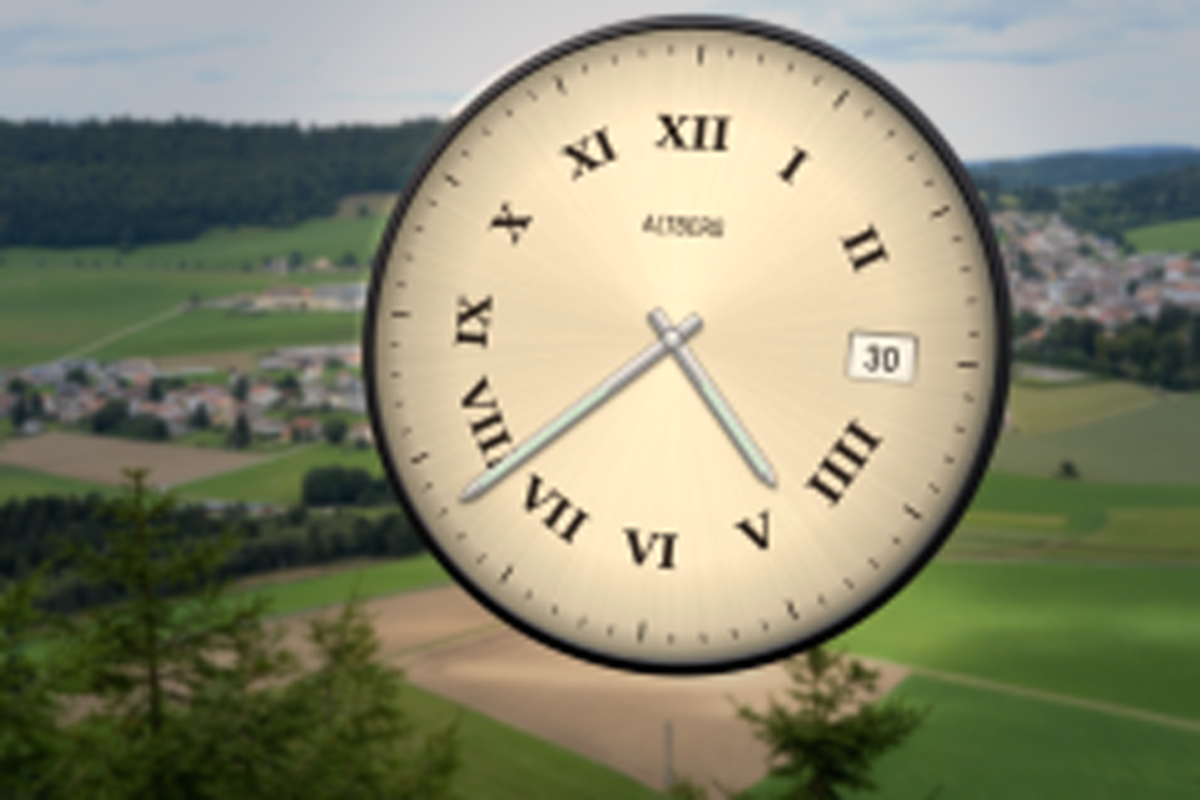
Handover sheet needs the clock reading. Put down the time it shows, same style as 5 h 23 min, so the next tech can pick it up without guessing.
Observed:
4 h 38 min
